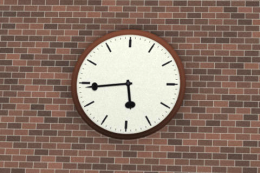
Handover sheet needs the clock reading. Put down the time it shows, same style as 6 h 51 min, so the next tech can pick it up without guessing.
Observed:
5 h 44 min
